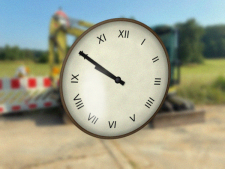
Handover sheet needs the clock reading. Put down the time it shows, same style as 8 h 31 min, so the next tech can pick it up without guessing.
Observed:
9 h 50 min
